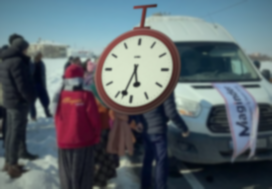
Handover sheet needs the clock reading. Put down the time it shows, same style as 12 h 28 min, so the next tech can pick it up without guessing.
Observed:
5 h 33 min
